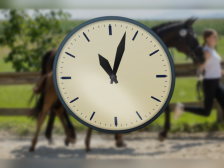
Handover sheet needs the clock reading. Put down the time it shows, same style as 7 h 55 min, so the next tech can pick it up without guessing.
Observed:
11 h 03 min
